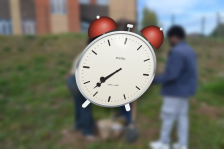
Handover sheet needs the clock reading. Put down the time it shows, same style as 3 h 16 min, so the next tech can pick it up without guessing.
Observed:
7 h 37 min
